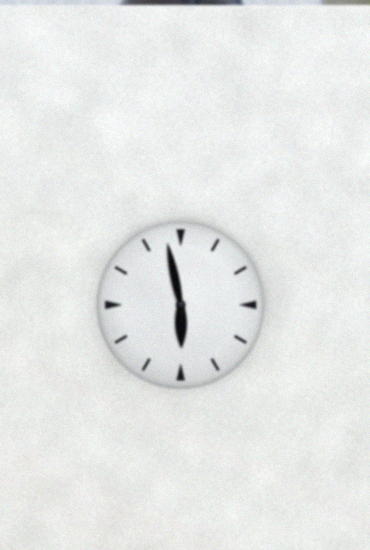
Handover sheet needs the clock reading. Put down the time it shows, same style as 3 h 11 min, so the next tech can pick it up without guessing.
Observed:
5 h 58 min
